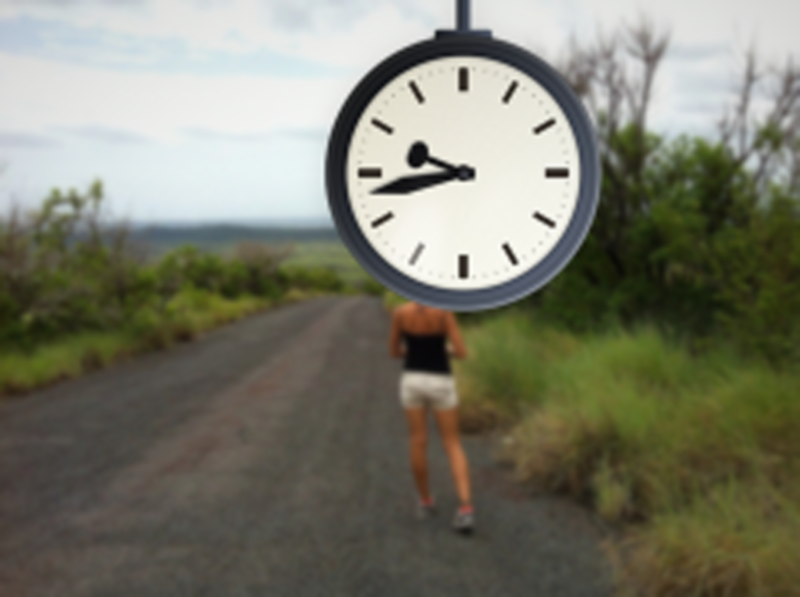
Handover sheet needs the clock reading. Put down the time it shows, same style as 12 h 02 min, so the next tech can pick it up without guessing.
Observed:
9 h 43 min
